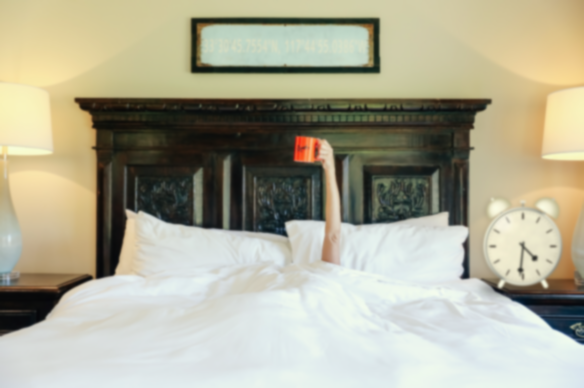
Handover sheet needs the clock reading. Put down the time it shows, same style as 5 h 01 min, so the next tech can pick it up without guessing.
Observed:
4 h 31 min
